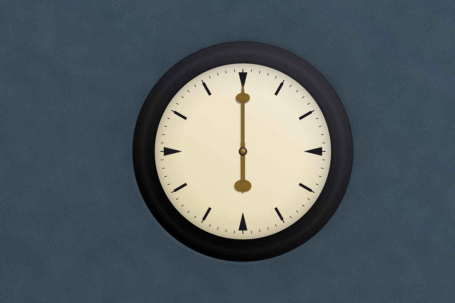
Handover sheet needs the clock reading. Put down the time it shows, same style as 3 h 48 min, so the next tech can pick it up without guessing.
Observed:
6 h 00 min
